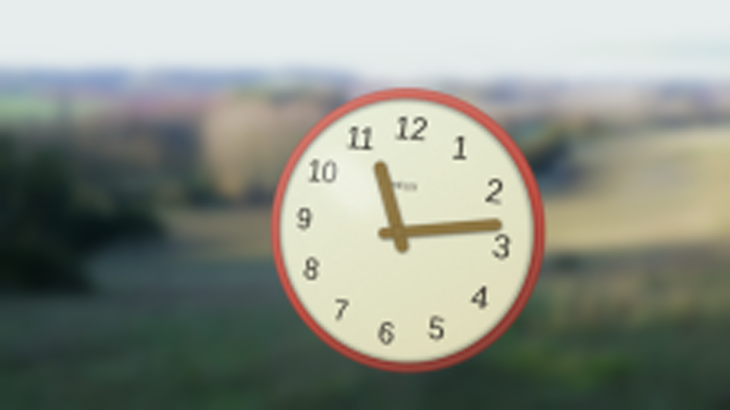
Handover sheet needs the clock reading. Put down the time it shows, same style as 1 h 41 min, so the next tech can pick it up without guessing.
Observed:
11 h 13 min
